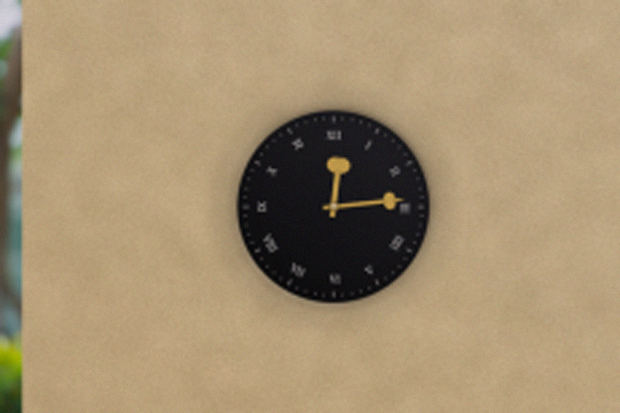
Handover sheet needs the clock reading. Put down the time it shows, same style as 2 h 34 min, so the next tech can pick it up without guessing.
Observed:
12 h 14 min
